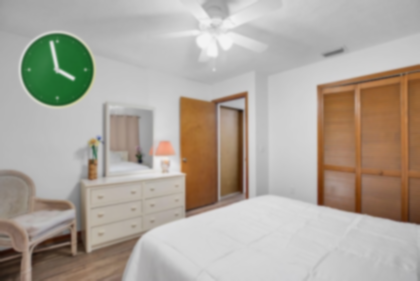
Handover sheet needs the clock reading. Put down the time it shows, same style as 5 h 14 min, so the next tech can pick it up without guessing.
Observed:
3 h 58 min
